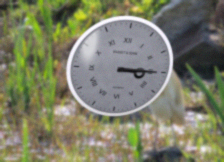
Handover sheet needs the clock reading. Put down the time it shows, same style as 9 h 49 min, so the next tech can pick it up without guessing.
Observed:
3 h 15 min
